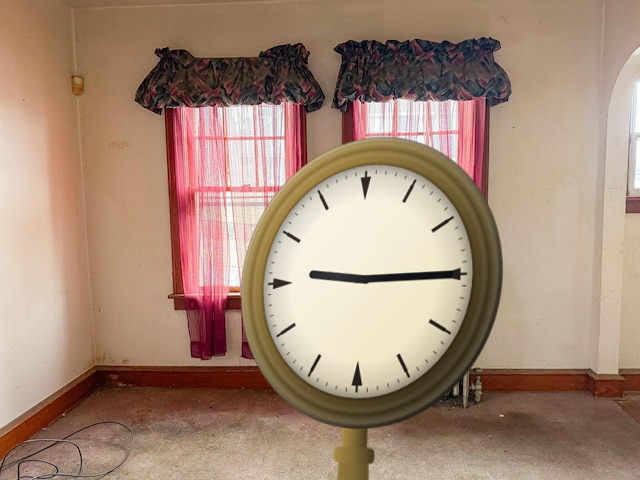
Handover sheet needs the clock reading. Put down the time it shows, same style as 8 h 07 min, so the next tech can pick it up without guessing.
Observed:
9 h 15 min
